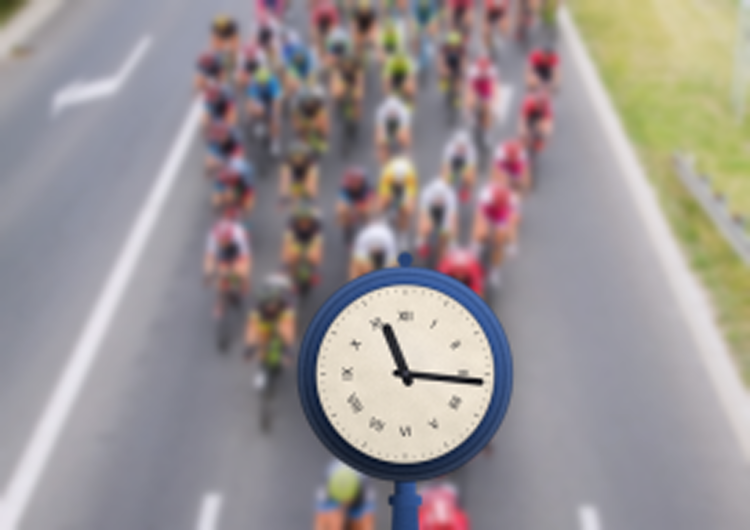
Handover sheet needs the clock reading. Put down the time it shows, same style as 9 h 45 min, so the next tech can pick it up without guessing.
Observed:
11 h 16 min
